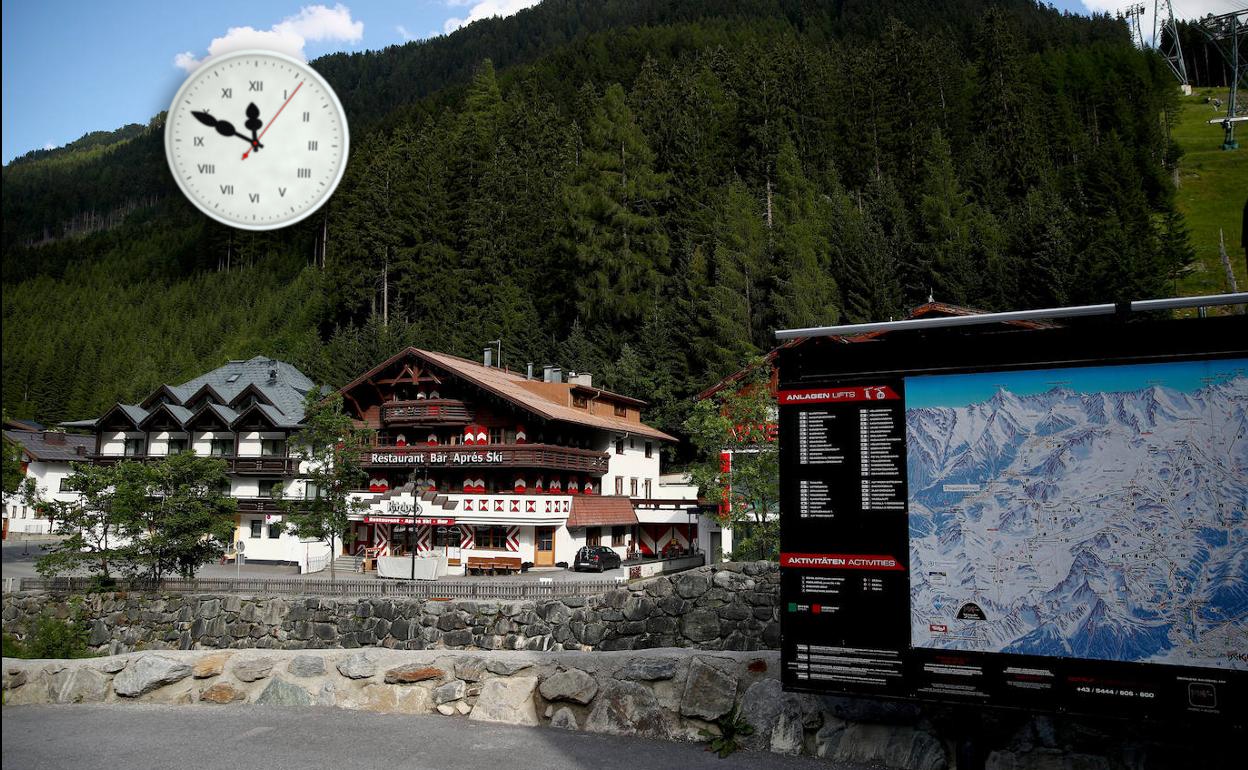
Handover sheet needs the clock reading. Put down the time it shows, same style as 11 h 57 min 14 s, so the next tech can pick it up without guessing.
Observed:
11 h 49 min 06 s
